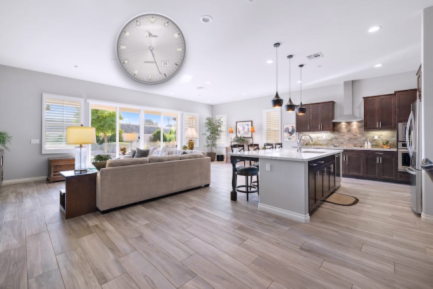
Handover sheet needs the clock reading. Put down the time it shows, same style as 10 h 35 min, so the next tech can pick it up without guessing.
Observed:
11 h 26 min
